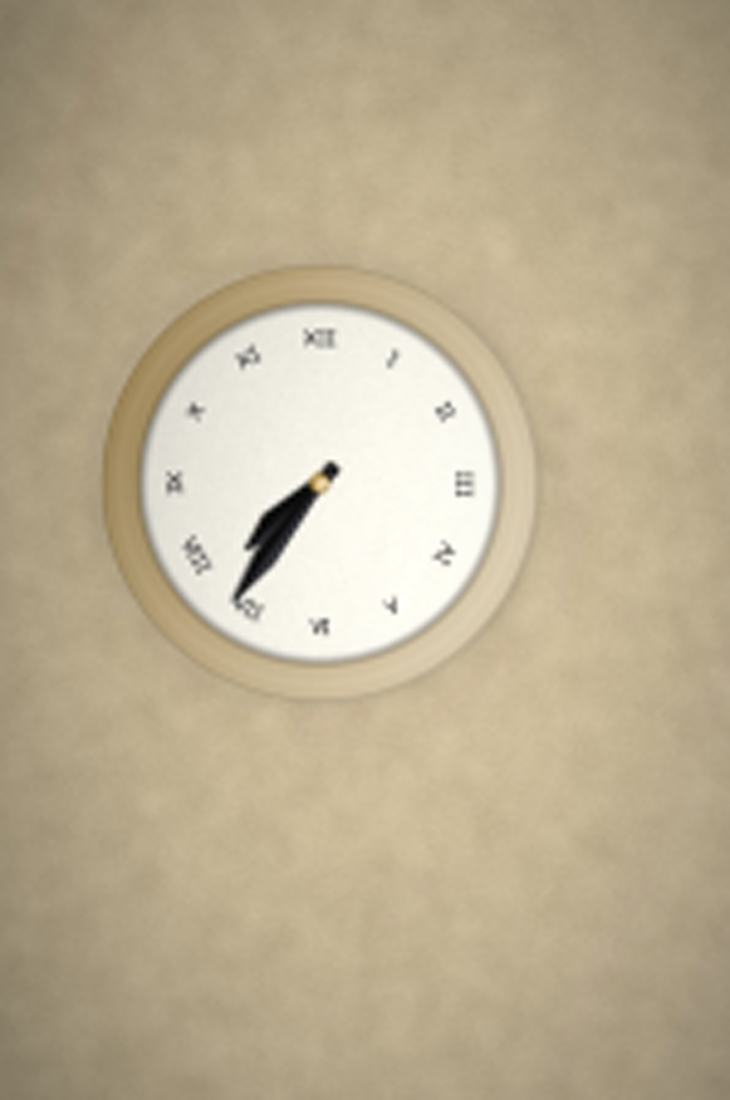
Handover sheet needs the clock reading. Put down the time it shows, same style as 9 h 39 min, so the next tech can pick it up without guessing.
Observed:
7 h 36 min
